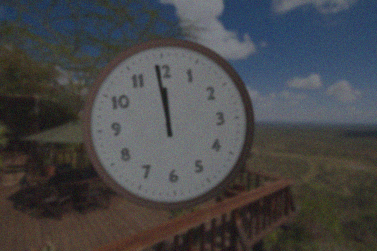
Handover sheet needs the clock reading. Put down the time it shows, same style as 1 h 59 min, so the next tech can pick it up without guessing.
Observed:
11 h 59 min
